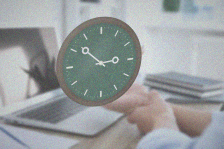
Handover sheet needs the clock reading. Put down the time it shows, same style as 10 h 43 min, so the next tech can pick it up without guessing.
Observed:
2 h 52 min
